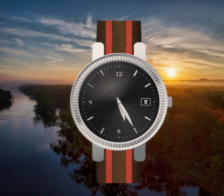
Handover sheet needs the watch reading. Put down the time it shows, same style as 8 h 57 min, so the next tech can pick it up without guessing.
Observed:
5 h 25 min
